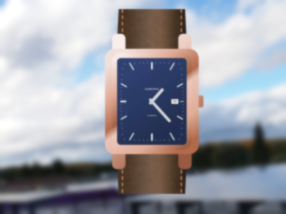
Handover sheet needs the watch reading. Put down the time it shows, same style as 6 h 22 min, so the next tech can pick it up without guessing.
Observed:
1 h 23 min
